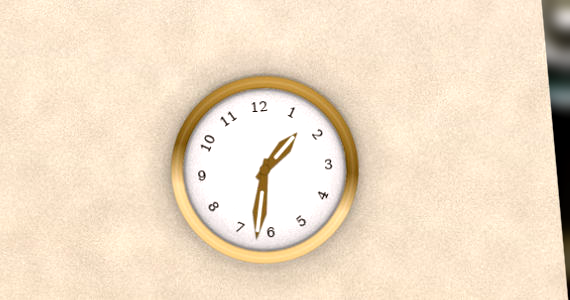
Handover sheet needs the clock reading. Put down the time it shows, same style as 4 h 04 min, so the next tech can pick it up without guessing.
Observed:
1 h 32 min
